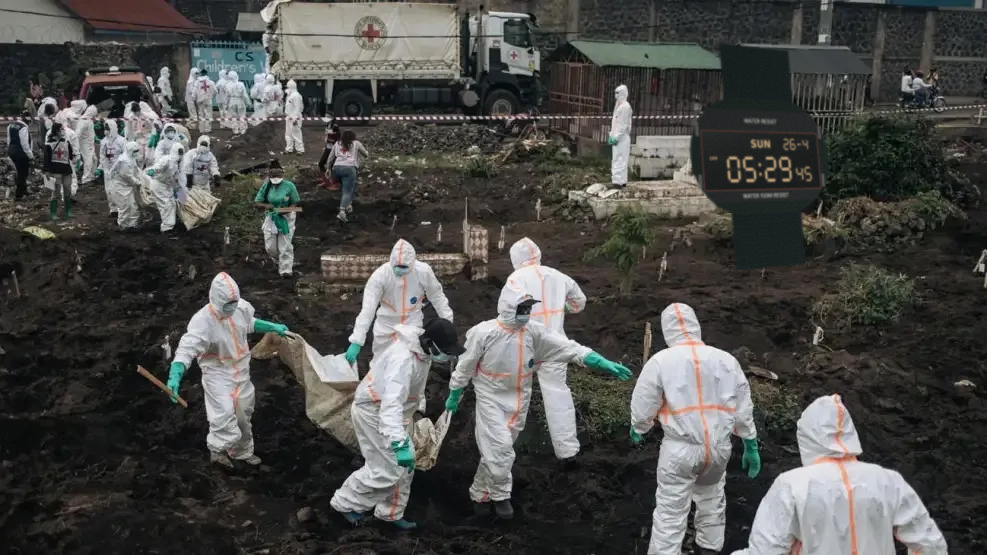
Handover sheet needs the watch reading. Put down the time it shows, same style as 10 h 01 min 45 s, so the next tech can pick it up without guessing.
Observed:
5 h 29 min 45 s
